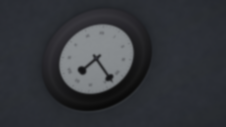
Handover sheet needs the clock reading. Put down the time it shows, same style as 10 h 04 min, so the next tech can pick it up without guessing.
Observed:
7 h 23 min
